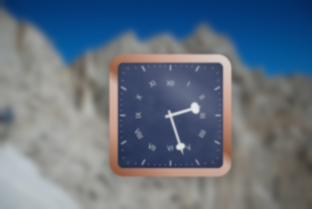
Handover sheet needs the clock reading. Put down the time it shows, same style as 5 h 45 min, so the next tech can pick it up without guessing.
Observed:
2 h 27 min
